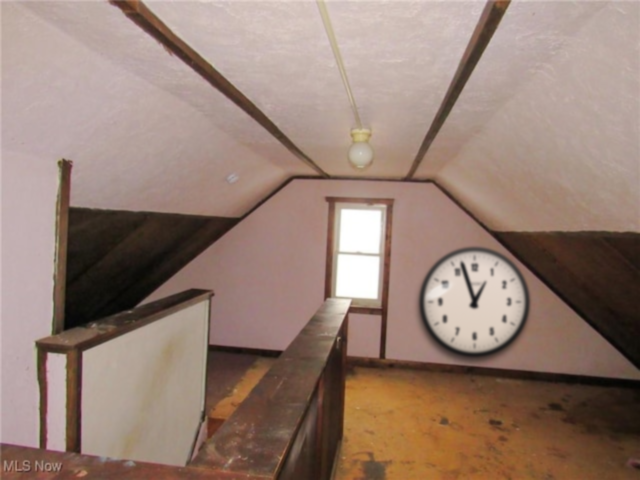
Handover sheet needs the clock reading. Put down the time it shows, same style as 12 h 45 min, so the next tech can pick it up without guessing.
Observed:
12 h 57 min
